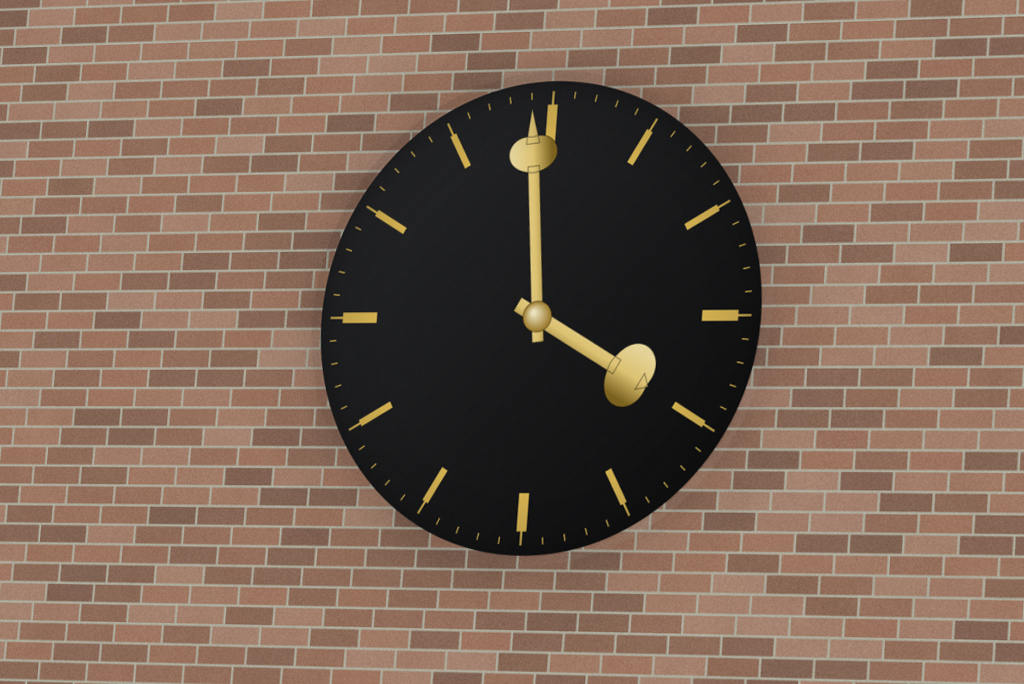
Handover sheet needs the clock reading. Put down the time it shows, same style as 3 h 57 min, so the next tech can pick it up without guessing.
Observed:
3 h 59 min
